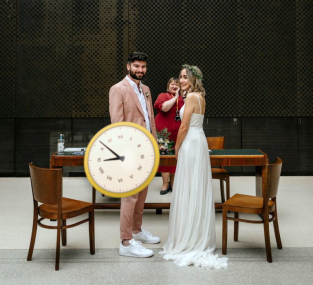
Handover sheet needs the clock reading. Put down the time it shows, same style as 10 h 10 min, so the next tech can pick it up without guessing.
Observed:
8 h 52 min
